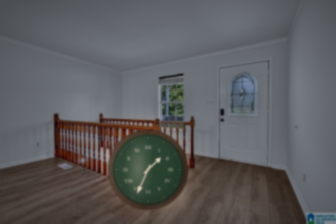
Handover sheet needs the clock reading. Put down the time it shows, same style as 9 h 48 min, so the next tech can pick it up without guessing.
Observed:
1 h 34 min
